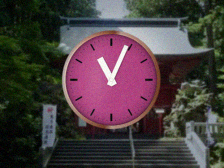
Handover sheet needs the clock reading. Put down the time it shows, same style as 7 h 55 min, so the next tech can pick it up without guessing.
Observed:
11 h 04 min
